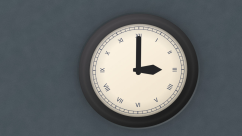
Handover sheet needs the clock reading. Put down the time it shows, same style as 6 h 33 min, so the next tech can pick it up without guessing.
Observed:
3 h 00 min
